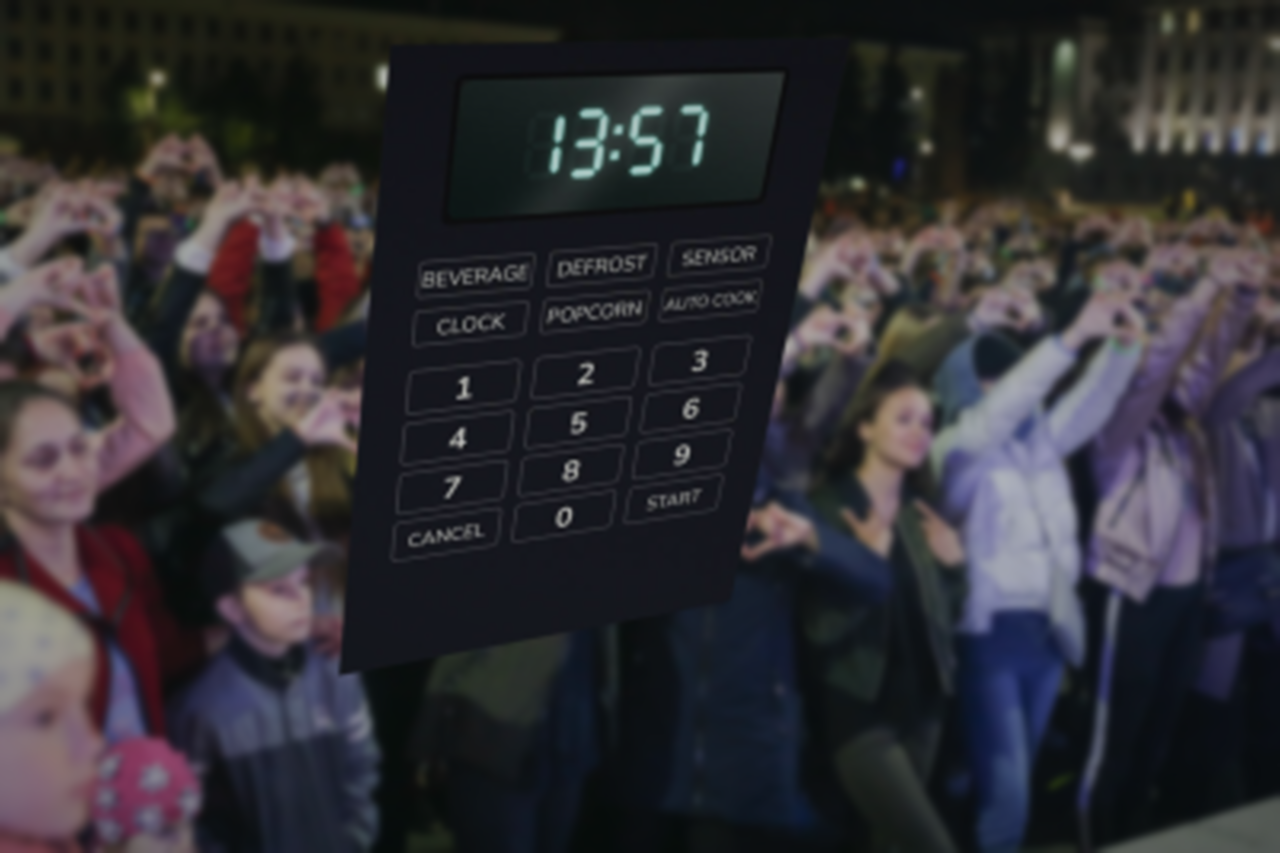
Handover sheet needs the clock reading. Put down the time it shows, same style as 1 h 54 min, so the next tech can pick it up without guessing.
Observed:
13 h 57 min
